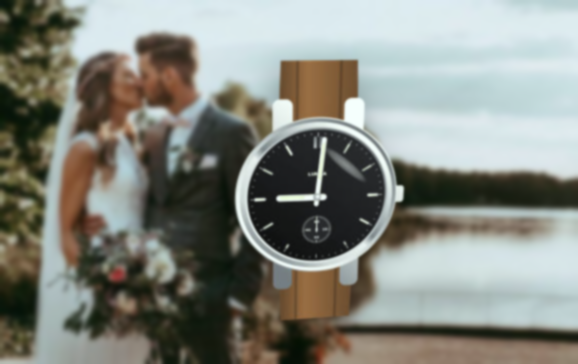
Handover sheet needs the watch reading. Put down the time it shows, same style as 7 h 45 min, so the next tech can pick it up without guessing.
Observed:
9 h 01 min
